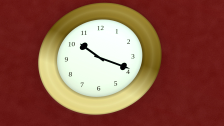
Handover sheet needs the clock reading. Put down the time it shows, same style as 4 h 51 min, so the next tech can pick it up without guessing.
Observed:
10 h 19 min
